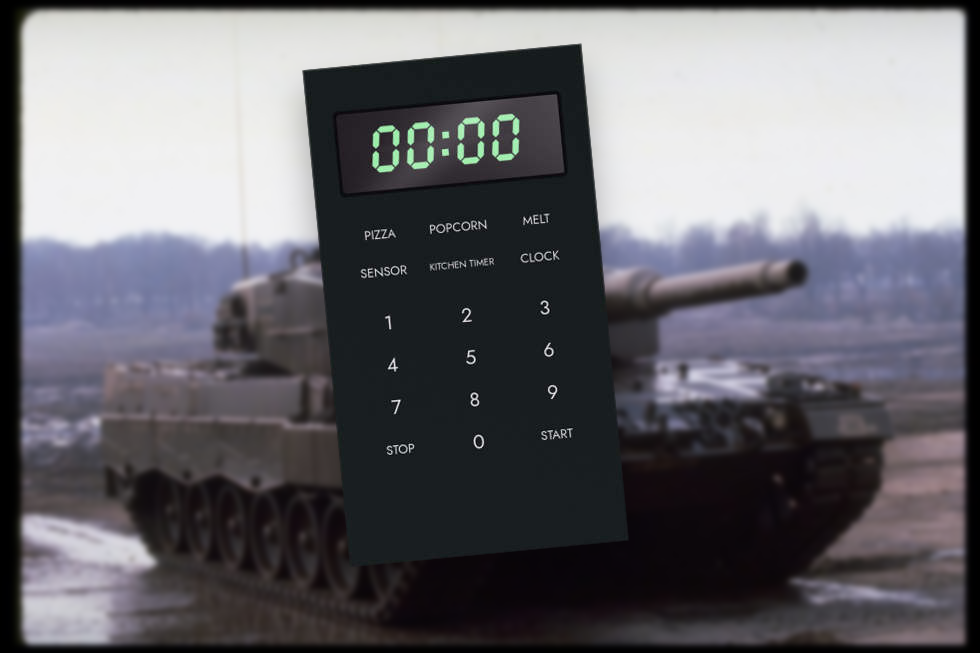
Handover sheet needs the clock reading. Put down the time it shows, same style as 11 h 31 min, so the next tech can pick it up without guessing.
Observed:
0 h 00 min
